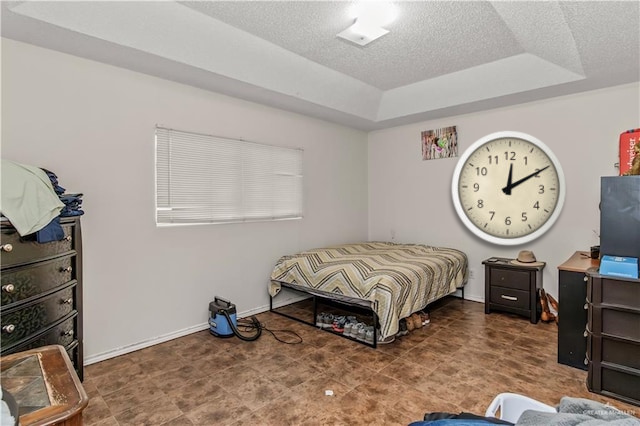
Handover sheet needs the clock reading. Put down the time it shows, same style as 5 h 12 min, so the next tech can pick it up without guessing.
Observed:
12 h 10 min
